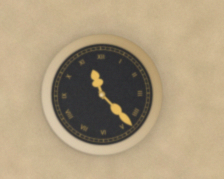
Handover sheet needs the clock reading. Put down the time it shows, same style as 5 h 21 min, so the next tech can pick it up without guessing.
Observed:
11 h 23 min
